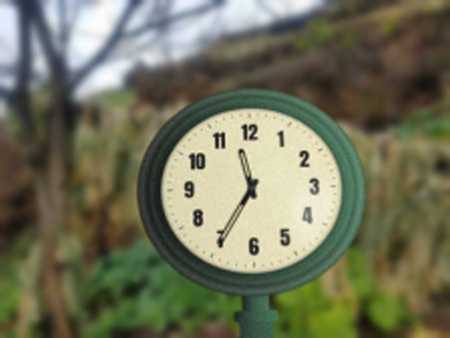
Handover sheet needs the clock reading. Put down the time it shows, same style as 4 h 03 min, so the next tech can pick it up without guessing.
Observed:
11 h 35 min
